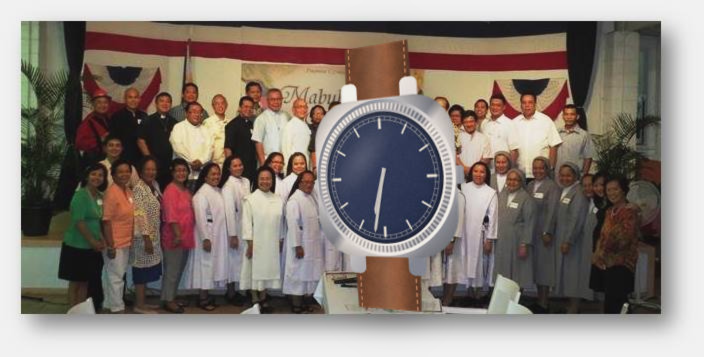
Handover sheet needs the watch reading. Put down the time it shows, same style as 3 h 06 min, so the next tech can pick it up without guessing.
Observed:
6 h 32 min
